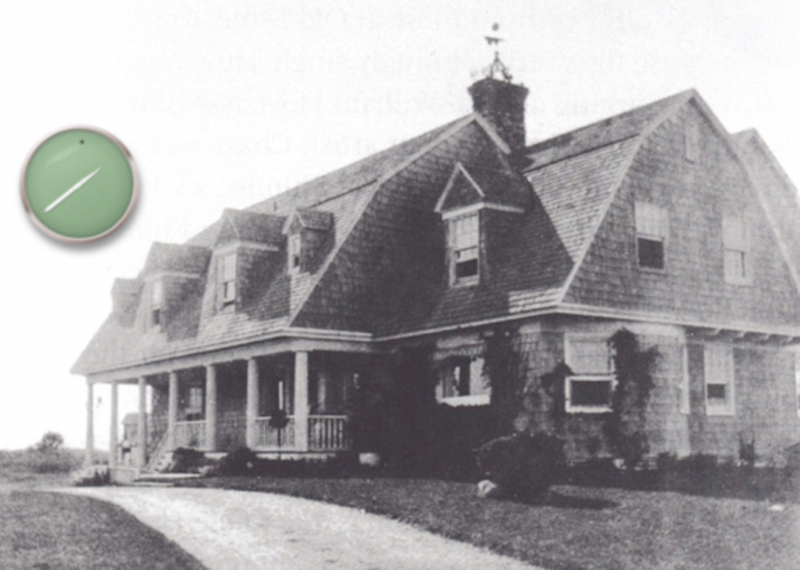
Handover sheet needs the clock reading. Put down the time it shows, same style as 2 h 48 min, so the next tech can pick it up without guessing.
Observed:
1 h 38 min
